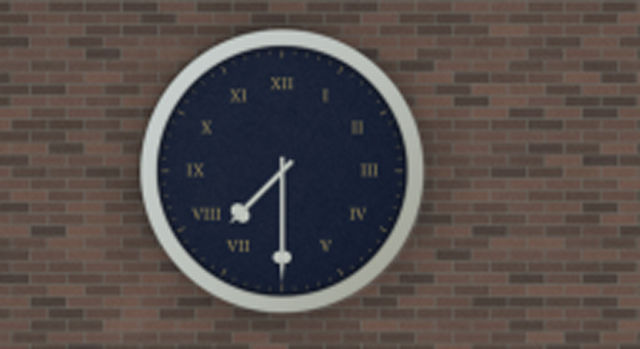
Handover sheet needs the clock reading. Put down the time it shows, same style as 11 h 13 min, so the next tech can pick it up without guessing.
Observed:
7 h 30 min
